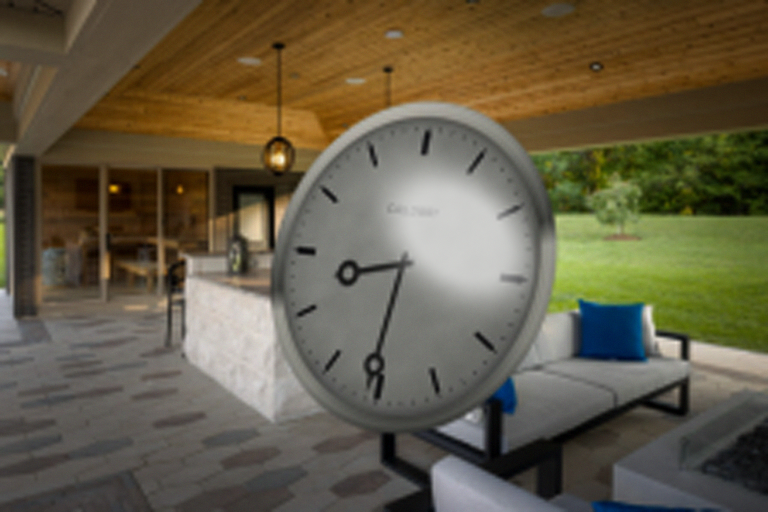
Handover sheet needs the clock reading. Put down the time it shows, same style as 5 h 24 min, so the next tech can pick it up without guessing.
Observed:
8 h 31 min
